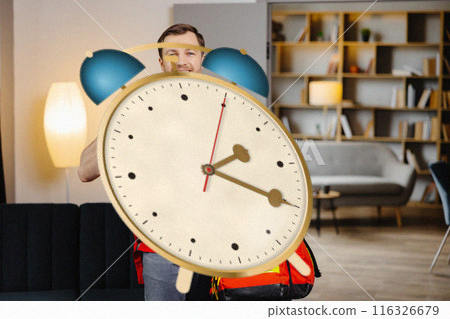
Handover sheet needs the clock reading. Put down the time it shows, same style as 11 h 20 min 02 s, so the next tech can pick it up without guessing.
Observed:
2 h 20 min 05 s
